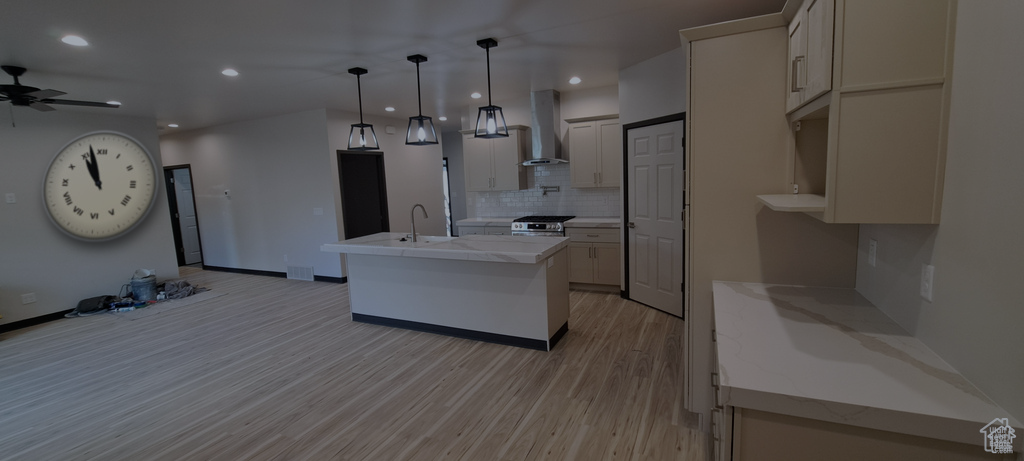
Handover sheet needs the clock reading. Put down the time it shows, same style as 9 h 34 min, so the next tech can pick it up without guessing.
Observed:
10 h 57 min
